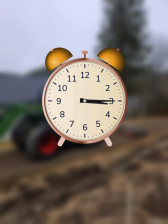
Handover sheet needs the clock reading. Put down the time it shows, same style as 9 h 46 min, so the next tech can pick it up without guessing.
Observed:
3 h 15 min
